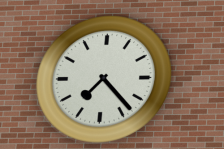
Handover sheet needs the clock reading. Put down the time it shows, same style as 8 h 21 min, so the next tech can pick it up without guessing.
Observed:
7 h 23 min
